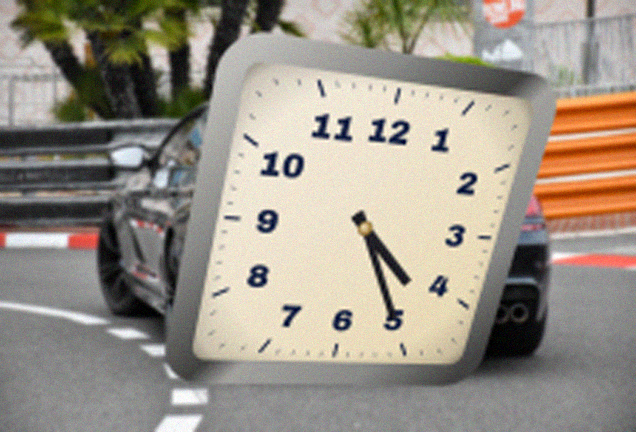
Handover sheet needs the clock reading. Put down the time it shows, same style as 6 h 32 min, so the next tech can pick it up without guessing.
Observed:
4 h 25 min
